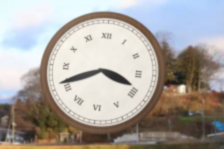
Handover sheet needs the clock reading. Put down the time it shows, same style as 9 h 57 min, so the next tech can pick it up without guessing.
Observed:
3 h 41 min
